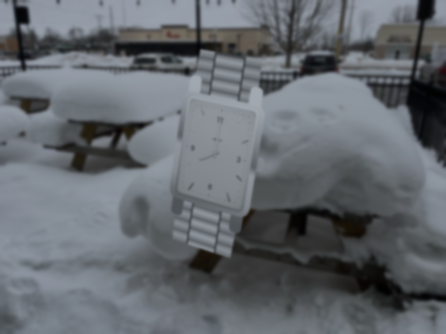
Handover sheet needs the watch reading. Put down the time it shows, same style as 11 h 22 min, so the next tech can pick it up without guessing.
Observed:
8 h 00 min
